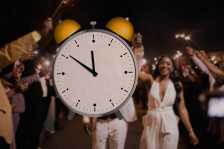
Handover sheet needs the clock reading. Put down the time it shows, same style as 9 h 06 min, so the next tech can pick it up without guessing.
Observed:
11 h 51 min
